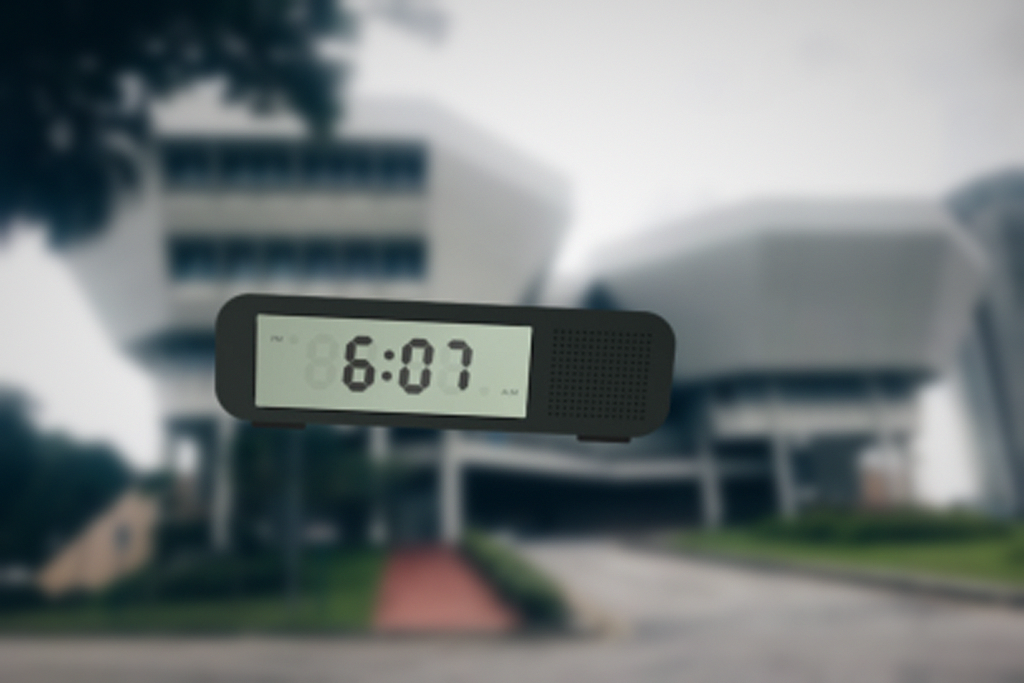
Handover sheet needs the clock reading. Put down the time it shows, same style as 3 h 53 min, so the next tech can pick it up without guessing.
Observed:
6 h 07 min
